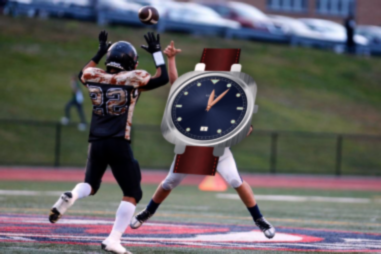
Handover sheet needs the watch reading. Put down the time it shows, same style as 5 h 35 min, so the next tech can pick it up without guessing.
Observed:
12 h 06 min
